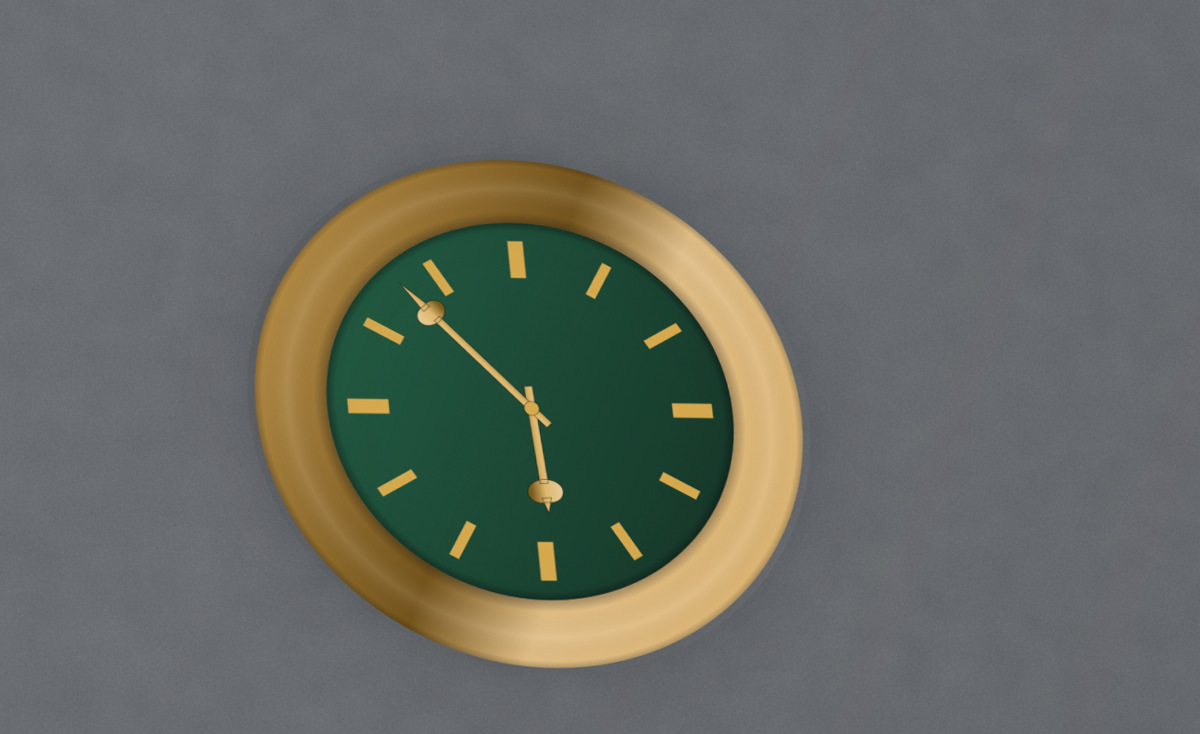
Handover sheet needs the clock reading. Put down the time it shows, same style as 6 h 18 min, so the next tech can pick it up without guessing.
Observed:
5 h 53 min
